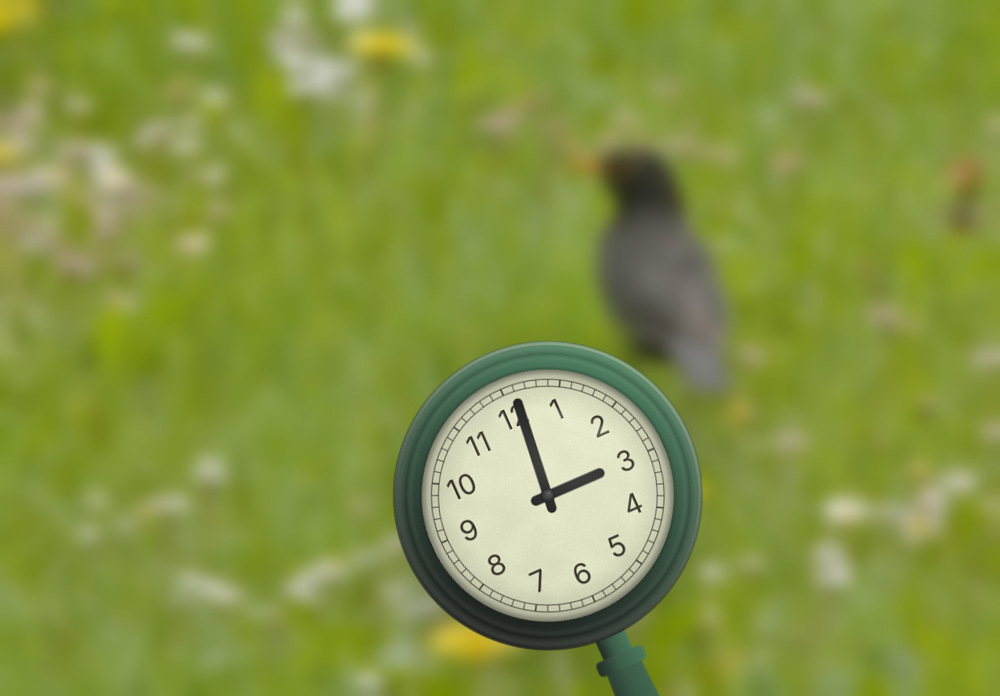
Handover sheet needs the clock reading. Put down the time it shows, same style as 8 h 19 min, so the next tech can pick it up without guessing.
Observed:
3 h 01 min
